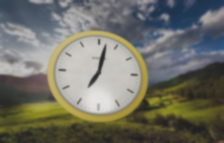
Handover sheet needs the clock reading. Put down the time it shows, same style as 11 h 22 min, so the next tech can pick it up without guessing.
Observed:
7 h 02 min
